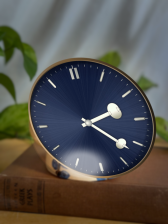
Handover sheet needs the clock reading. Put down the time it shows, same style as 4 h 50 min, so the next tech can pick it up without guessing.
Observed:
2 h 22 min
